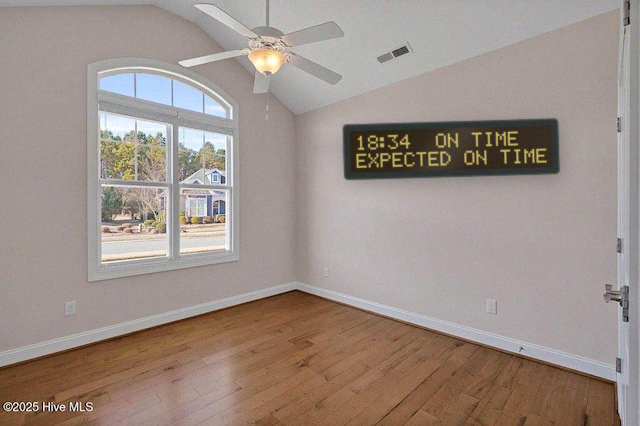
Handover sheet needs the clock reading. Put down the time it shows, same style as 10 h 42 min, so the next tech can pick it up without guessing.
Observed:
18 h 34 min
